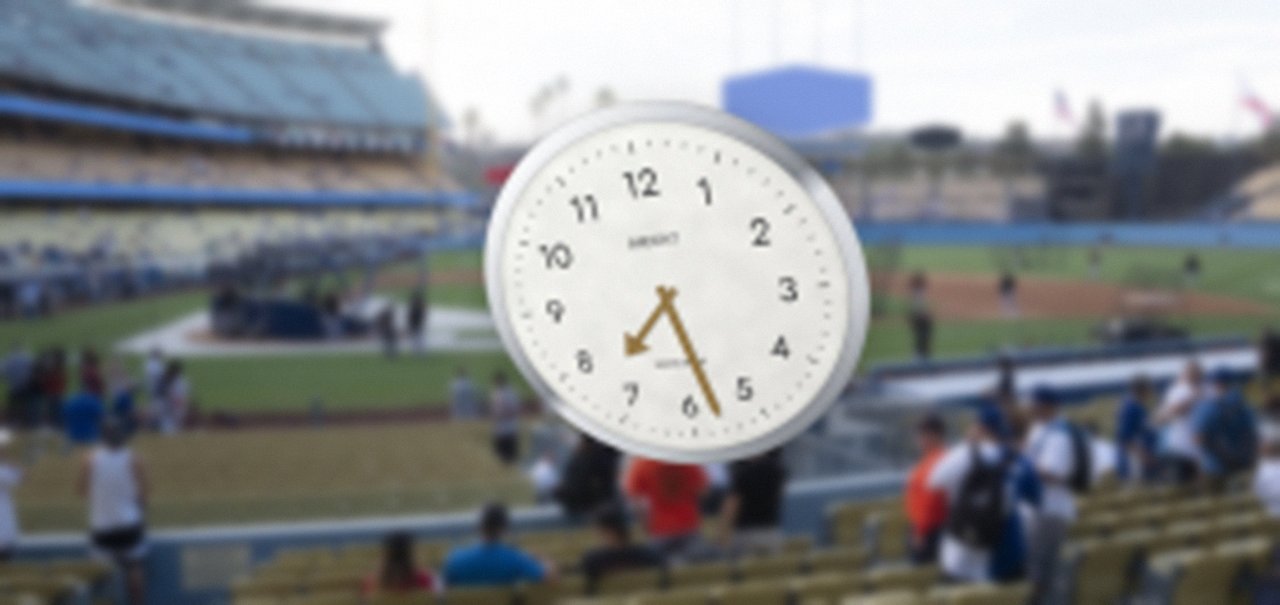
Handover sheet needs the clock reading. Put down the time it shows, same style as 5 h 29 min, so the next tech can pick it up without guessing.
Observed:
7 h 28 min
